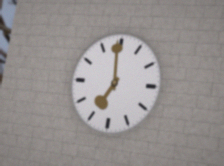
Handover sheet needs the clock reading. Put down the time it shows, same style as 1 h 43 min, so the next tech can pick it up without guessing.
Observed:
6 h 59 min
